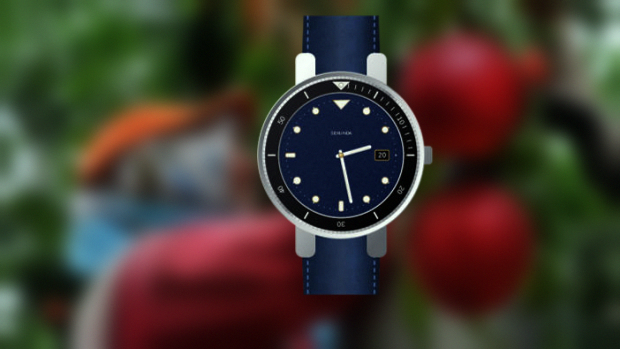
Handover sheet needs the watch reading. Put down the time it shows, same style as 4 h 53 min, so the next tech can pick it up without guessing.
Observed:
2 h 28 min
